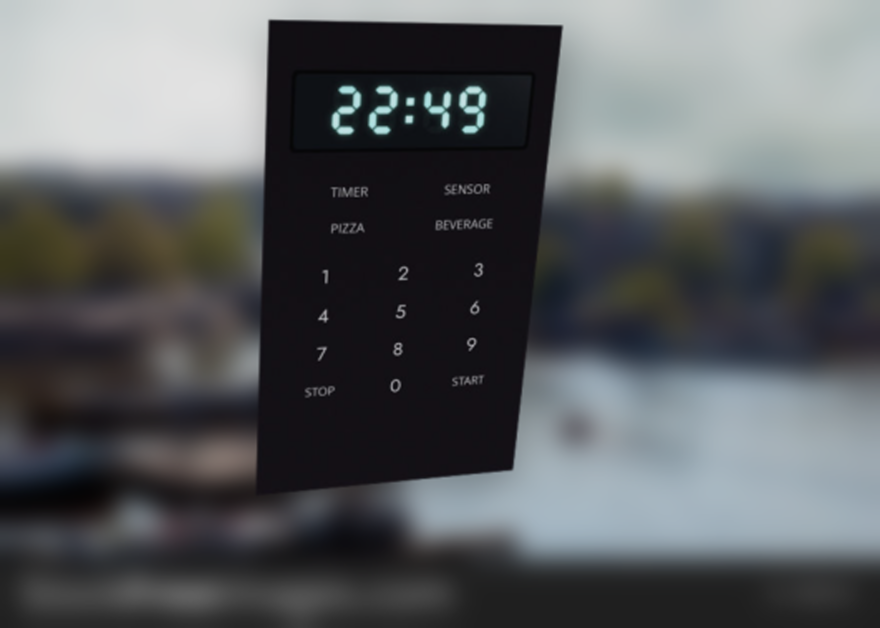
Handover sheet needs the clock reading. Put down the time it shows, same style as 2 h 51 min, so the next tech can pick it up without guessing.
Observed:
22 h 49 min
